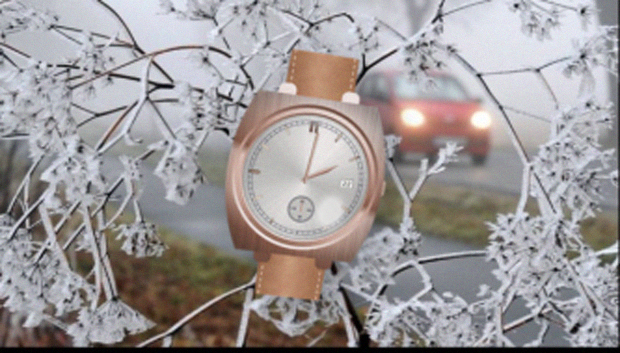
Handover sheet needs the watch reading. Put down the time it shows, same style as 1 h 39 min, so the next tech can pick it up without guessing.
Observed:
2 h 01 min
